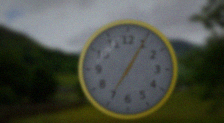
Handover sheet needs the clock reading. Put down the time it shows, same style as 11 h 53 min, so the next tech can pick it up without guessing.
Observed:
7 h 05 min
